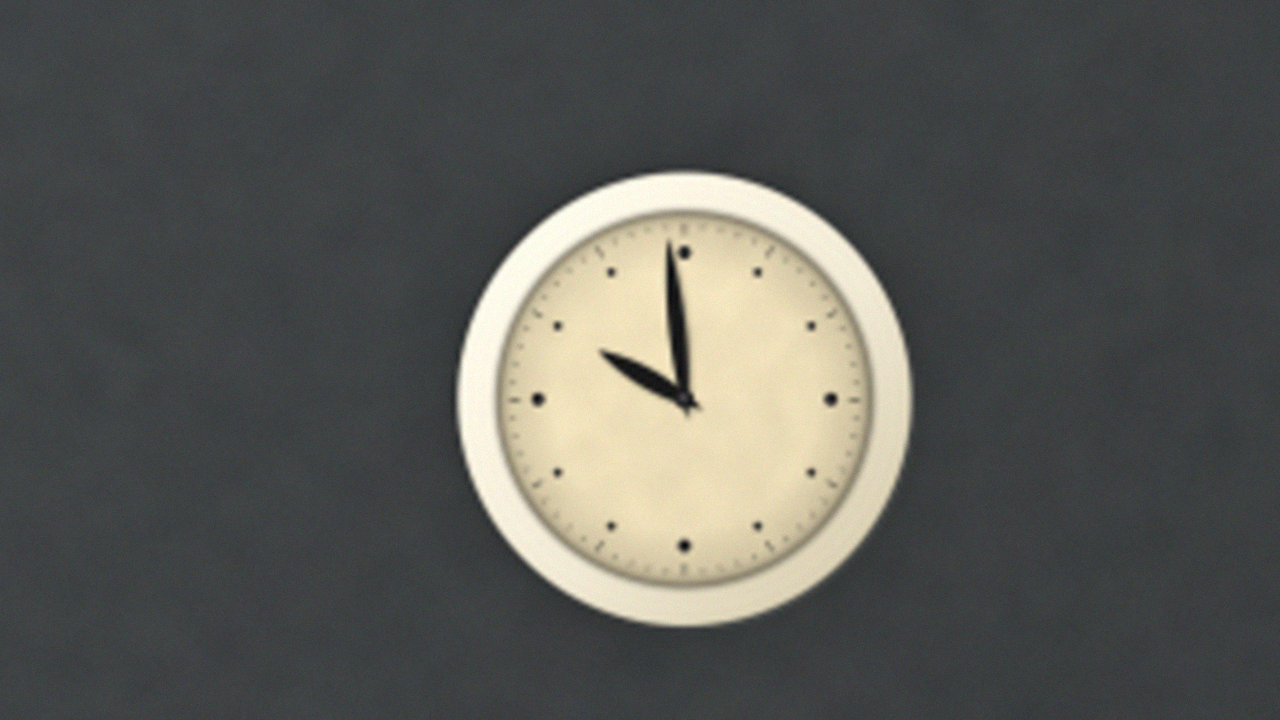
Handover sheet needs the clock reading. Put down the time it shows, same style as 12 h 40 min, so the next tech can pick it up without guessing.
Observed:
9 h 59 min
